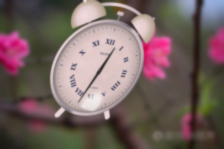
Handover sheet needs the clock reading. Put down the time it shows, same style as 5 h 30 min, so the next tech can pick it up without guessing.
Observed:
12 h 33 min
